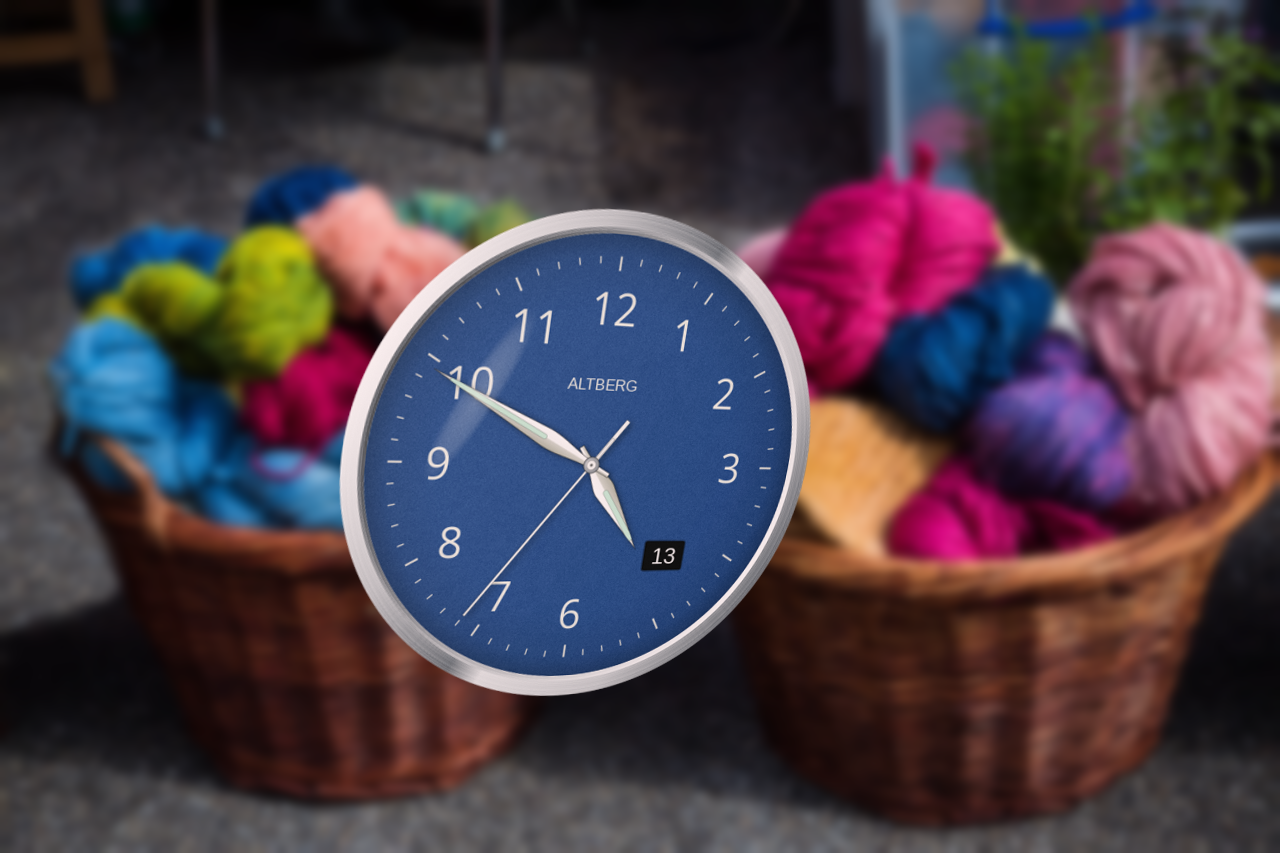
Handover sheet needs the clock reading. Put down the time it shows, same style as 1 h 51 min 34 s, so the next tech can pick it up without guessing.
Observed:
4 h 49 min 36 s
